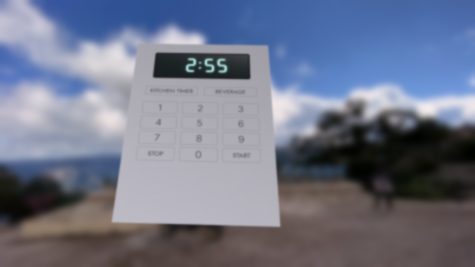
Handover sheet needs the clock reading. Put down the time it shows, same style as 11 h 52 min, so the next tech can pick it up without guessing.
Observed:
2 h 55 min
